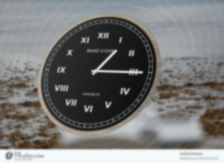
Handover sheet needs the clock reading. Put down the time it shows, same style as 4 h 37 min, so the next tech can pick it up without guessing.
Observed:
1 h 15 min
